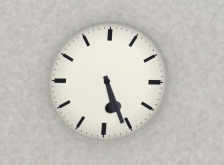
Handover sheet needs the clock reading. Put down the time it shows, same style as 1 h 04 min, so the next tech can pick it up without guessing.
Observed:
5 h 26 min
